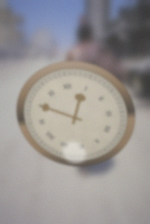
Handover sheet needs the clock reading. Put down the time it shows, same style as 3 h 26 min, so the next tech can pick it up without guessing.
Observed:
12 h 50 min
